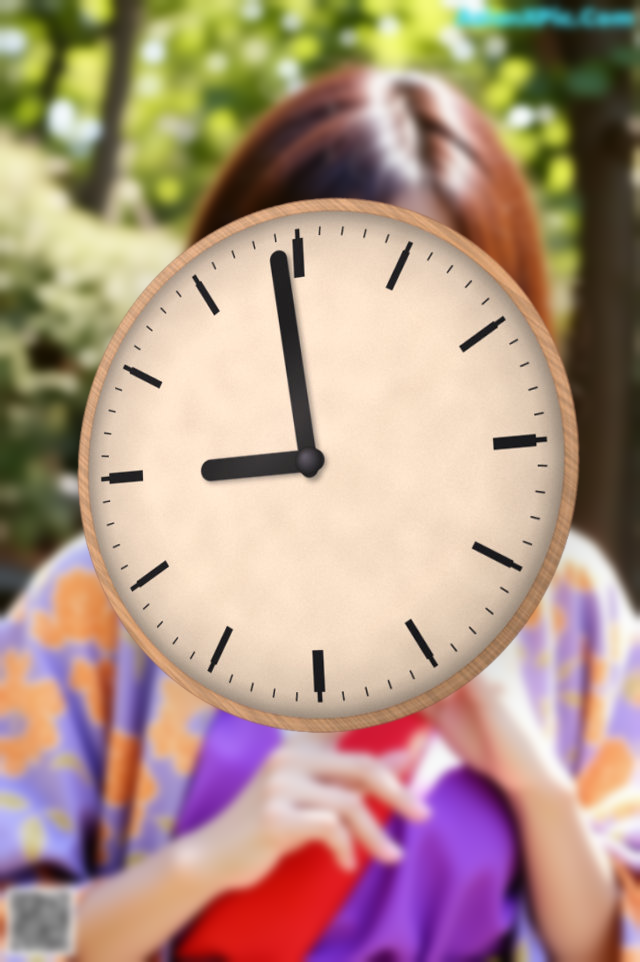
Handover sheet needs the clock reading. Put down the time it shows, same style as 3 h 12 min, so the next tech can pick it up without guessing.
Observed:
8 h 59 min
